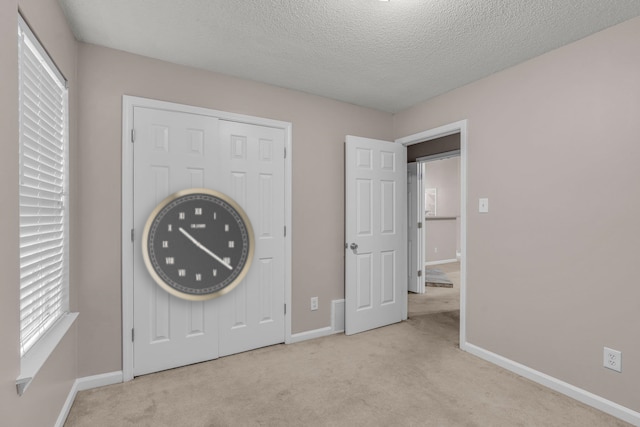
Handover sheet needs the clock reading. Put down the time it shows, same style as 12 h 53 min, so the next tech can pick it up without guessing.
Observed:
10 h 21 min
